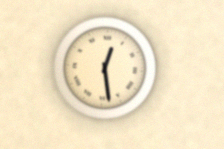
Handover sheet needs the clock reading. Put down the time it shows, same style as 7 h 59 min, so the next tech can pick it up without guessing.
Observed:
12 h 28 min
